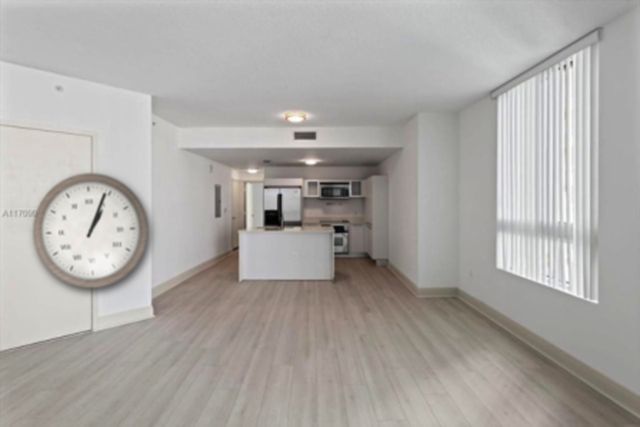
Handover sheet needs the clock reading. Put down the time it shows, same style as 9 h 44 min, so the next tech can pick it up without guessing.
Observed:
1 h 04 min
